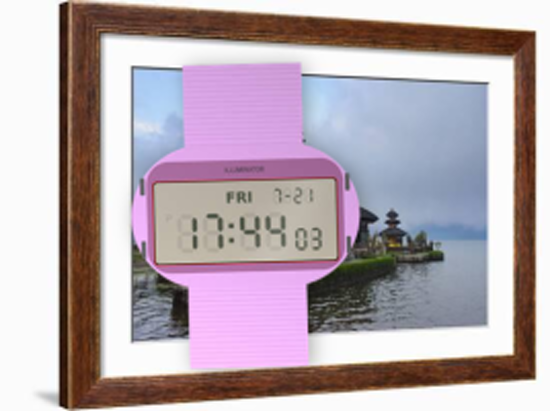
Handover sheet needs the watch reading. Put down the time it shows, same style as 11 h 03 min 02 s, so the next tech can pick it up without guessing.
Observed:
17 h 44 min 03 s
